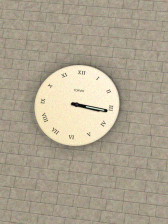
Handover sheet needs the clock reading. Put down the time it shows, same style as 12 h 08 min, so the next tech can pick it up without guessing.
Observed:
3 h 16 min
